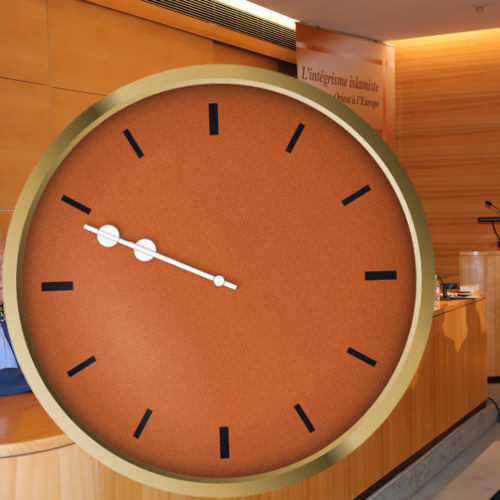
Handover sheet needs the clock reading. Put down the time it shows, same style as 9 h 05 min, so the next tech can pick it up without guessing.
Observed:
9 h 49 min
